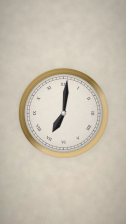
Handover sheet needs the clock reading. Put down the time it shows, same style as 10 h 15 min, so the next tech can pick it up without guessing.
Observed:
7 h 01 min
